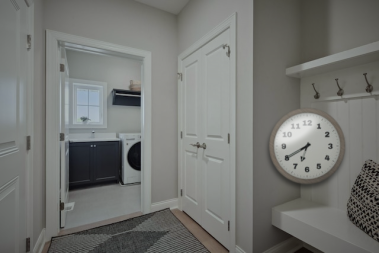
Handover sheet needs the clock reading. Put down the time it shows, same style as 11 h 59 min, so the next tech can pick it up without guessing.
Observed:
6 h 40 min
